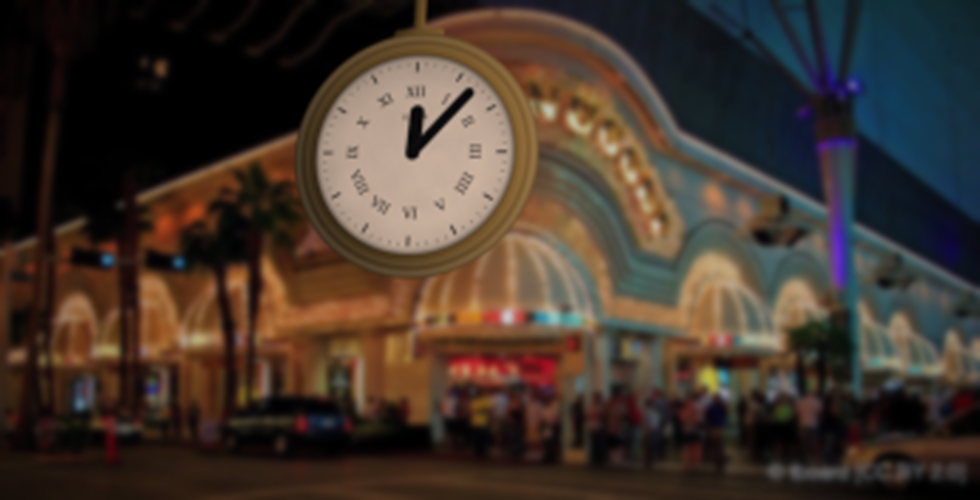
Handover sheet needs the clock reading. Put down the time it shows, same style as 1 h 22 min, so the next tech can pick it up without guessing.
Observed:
12 h 07 min
